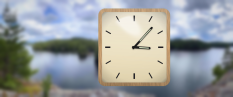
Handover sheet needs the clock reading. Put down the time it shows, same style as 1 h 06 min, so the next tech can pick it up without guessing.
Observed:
3 h 07 min
